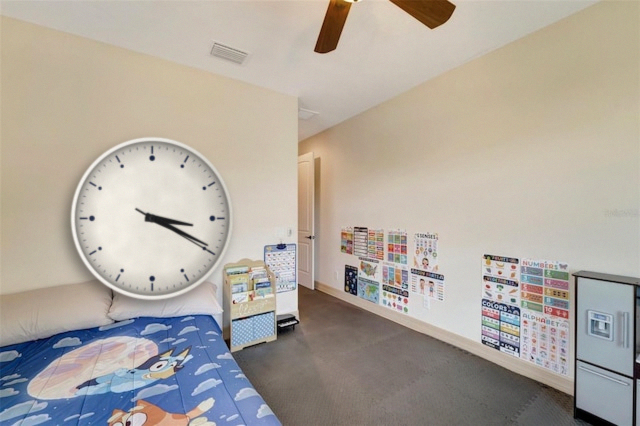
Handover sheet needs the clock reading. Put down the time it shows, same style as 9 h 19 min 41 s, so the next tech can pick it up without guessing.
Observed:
3 h 19 min 20 s
